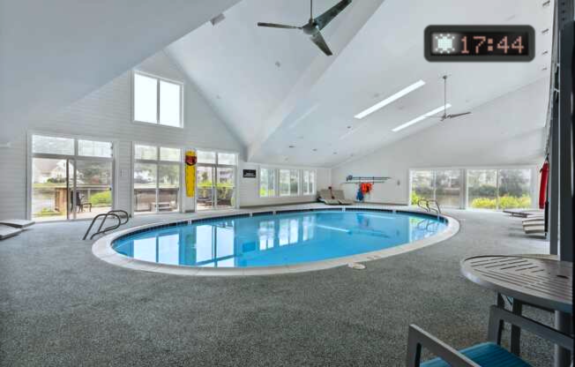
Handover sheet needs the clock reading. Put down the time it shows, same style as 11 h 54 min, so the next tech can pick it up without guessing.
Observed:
17 h 44 min
